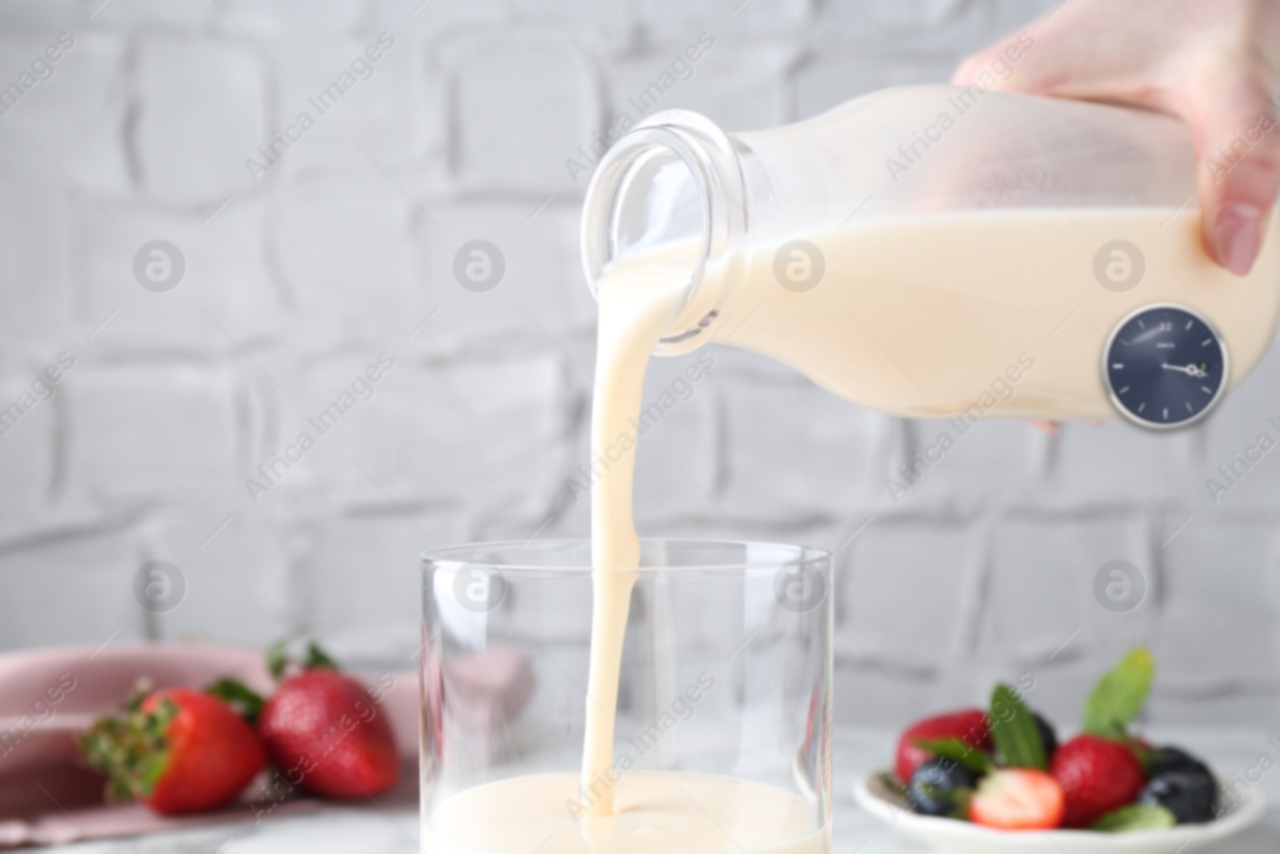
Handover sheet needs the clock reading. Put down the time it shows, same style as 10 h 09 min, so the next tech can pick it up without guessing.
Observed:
3 h 17 min
